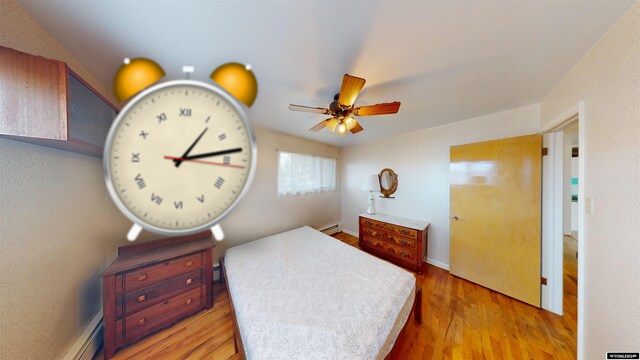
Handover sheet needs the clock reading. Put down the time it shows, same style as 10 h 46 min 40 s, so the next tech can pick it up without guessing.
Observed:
1 h 13 min 16 s
